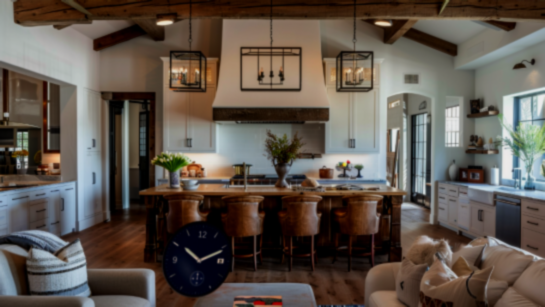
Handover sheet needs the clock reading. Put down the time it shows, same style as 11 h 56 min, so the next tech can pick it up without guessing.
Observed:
10 h 11 min
